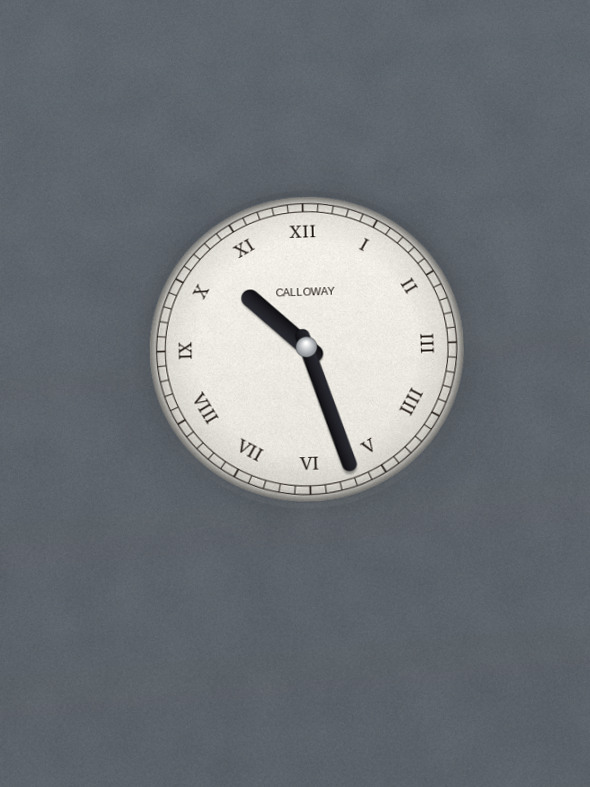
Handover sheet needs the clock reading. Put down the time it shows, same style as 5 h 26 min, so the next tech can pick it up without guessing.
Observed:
10 h 27 min
